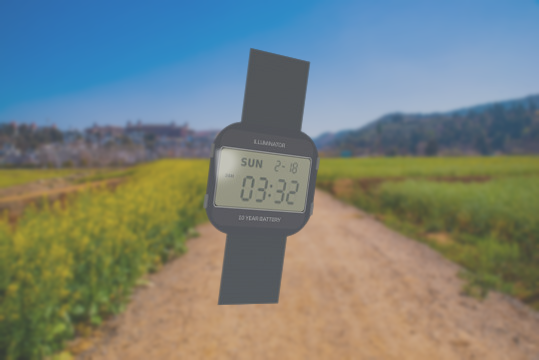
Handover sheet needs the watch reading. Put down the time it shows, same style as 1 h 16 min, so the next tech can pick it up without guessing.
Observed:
3 h 32 min
